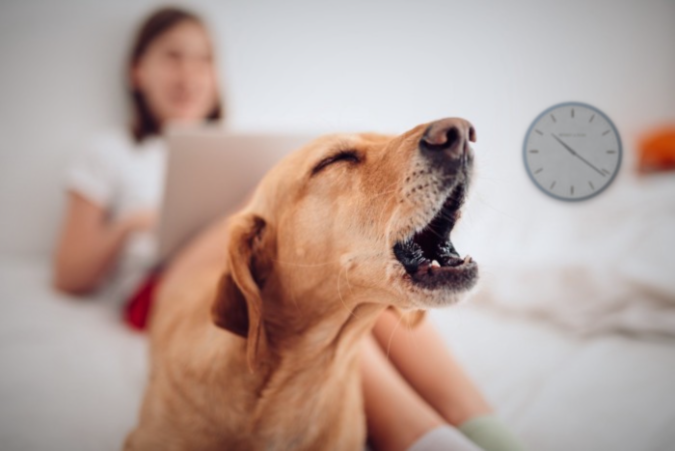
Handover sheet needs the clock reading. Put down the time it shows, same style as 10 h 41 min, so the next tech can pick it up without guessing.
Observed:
10 h 21 min
